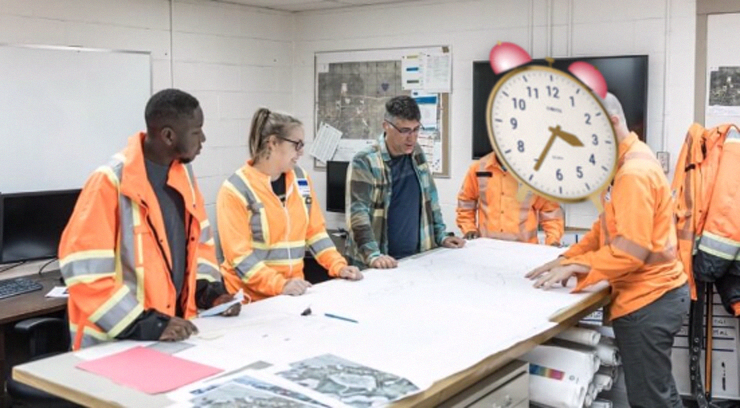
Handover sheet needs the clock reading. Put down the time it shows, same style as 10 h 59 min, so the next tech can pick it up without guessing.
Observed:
3 h 35 min
